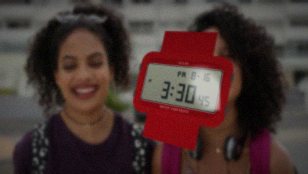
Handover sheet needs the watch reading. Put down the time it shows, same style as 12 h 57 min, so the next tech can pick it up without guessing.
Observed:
3 h 30 min
